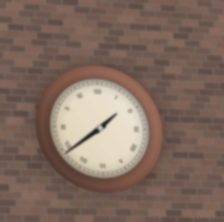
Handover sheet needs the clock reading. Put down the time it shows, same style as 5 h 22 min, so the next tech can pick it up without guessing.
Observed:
1 h 39 min
